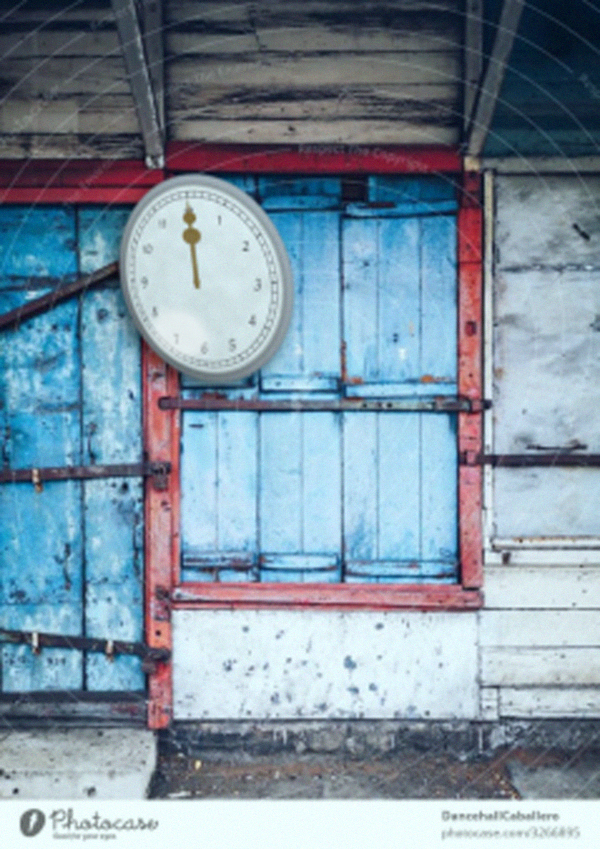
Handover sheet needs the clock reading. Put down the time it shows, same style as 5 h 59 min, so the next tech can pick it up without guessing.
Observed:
12 h 00 min
